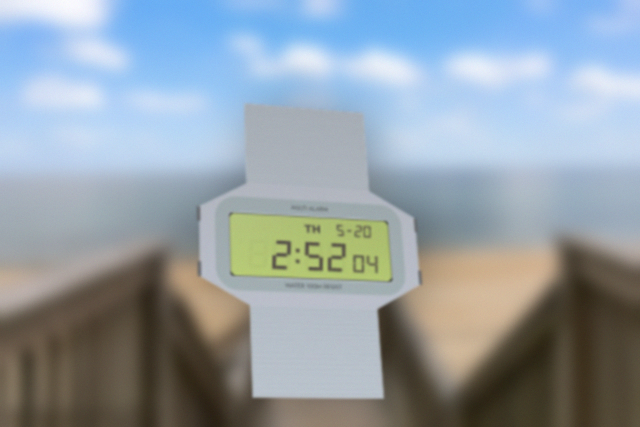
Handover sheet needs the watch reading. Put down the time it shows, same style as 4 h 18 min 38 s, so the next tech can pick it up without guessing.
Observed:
2 h 52 min 04 s
